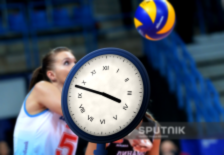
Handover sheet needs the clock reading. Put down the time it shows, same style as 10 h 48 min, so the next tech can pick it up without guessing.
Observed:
3 h 48 min
